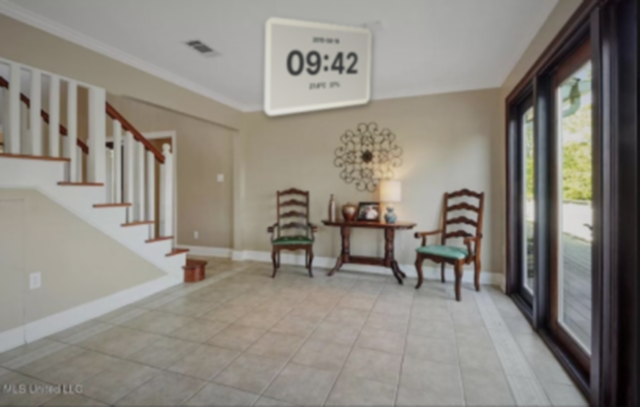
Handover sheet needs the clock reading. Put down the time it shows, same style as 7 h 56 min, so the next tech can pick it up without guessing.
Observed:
9 h 42 min
